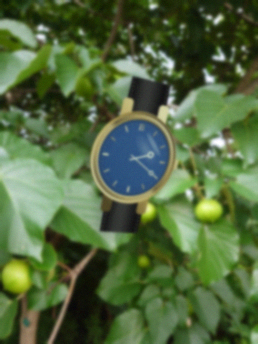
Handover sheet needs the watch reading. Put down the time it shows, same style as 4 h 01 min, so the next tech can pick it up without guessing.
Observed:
2 h 20 min
